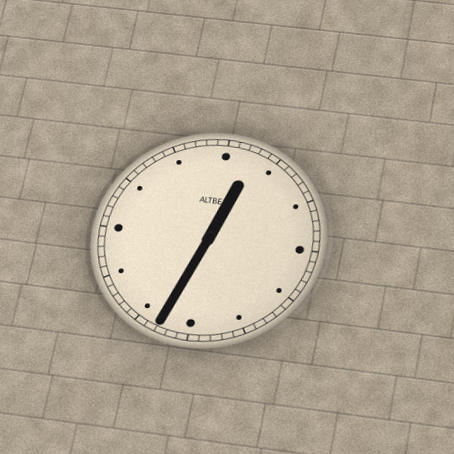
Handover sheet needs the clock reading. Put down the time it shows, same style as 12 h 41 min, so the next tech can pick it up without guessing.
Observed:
12 h 33 min
